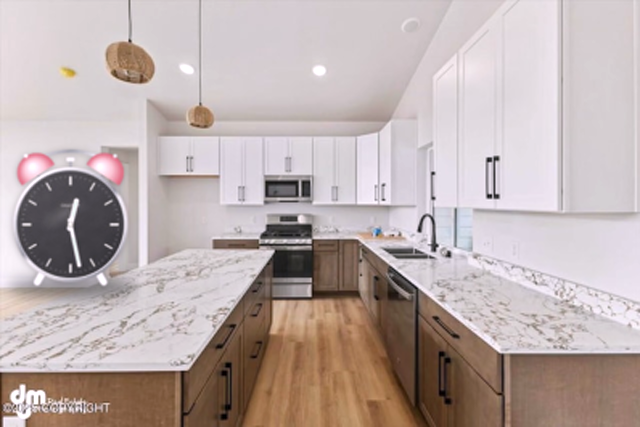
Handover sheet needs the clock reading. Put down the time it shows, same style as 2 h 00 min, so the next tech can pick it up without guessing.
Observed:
12 h 28 min
